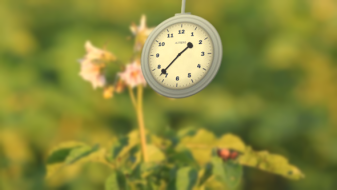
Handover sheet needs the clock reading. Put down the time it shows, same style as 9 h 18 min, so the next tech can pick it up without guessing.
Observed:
1 h 37 min
